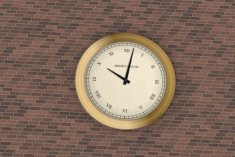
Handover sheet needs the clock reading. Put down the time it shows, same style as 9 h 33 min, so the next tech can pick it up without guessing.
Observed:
10 h 02 min
